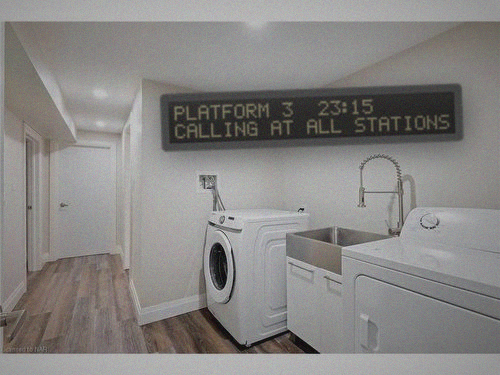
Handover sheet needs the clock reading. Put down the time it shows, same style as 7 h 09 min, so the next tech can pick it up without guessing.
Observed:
23 h 15 min
